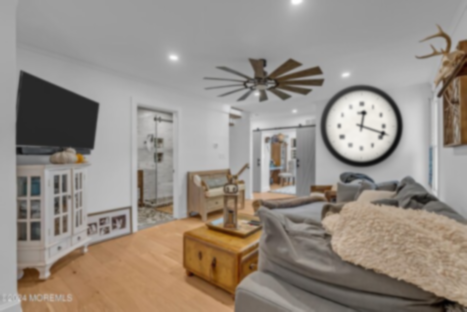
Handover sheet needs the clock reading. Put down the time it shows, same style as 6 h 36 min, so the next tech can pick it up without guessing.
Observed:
12 h 18 min
